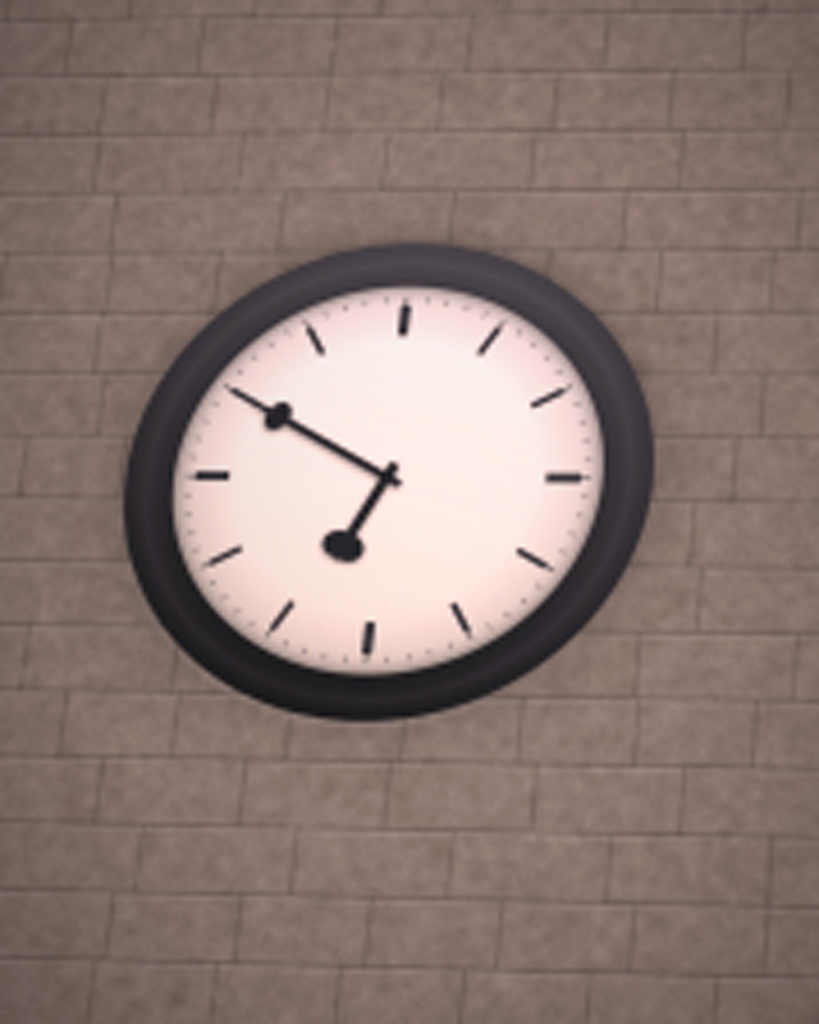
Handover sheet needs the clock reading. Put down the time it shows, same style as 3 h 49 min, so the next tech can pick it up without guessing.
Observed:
6 h 50 min
